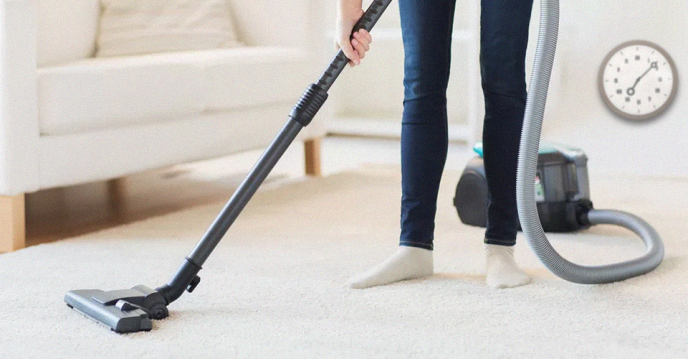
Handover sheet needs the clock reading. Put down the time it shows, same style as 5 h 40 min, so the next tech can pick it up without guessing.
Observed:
7 h 08 min
